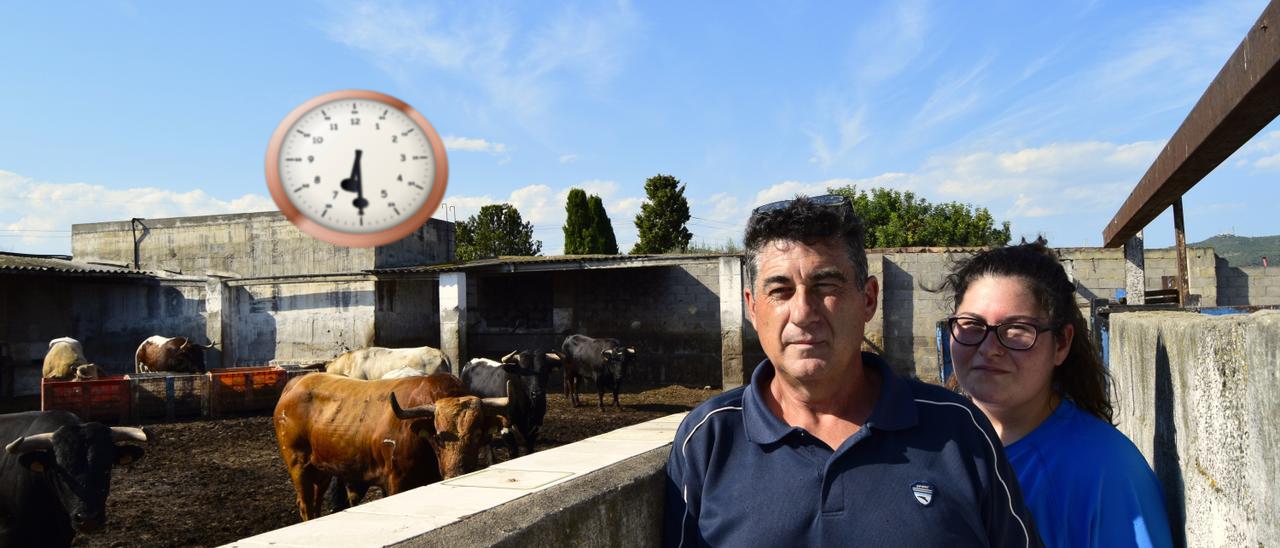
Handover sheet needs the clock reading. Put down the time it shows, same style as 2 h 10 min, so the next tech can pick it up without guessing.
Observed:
6 h 30 min
